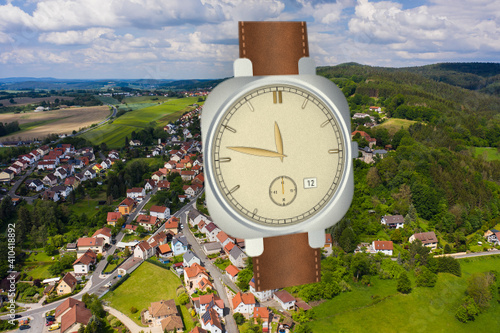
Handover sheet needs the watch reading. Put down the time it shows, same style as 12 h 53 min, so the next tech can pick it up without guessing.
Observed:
11 h 47 min
